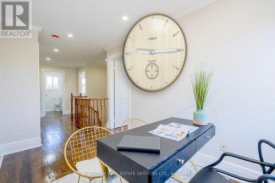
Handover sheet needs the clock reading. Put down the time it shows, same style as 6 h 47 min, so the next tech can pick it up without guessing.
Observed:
9 h 15 min
